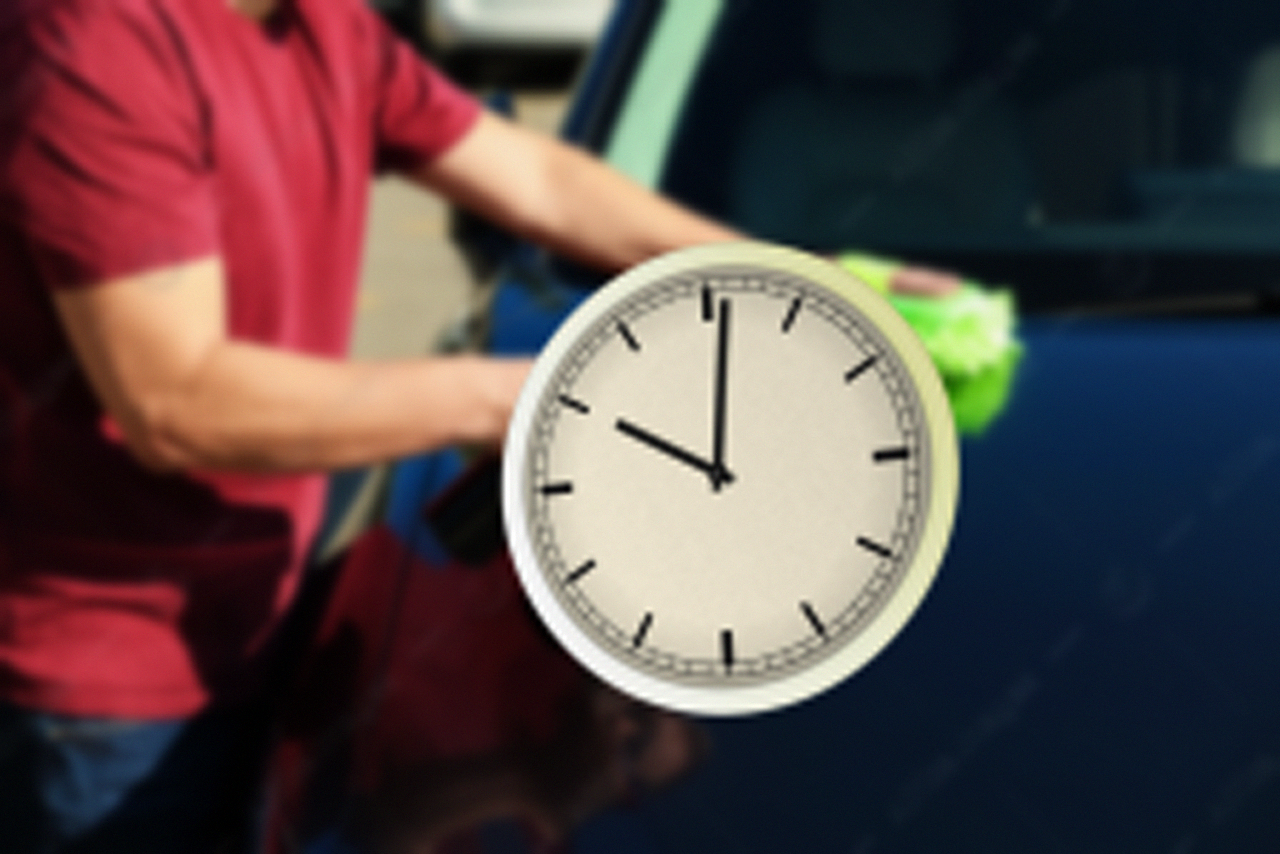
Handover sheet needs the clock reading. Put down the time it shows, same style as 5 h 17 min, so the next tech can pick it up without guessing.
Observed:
10 h 01 min
